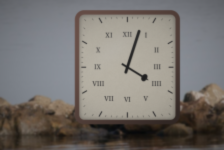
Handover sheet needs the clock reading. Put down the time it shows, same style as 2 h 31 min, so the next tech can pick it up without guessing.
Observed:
4 h 03 min
